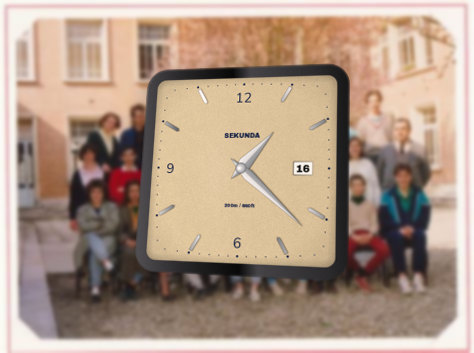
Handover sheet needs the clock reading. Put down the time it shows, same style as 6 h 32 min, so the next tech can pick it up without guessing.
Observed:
1 h 22 min
